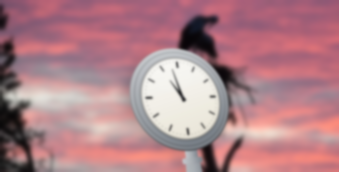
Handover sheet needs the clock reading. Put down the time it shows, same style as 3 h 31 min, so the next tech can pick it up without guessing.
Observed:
10 h 58 min
